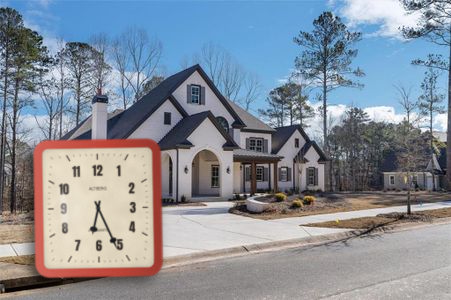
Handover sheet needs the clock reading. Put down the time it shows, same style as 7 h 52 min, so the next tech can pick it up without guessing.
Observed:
6 h 26 min
